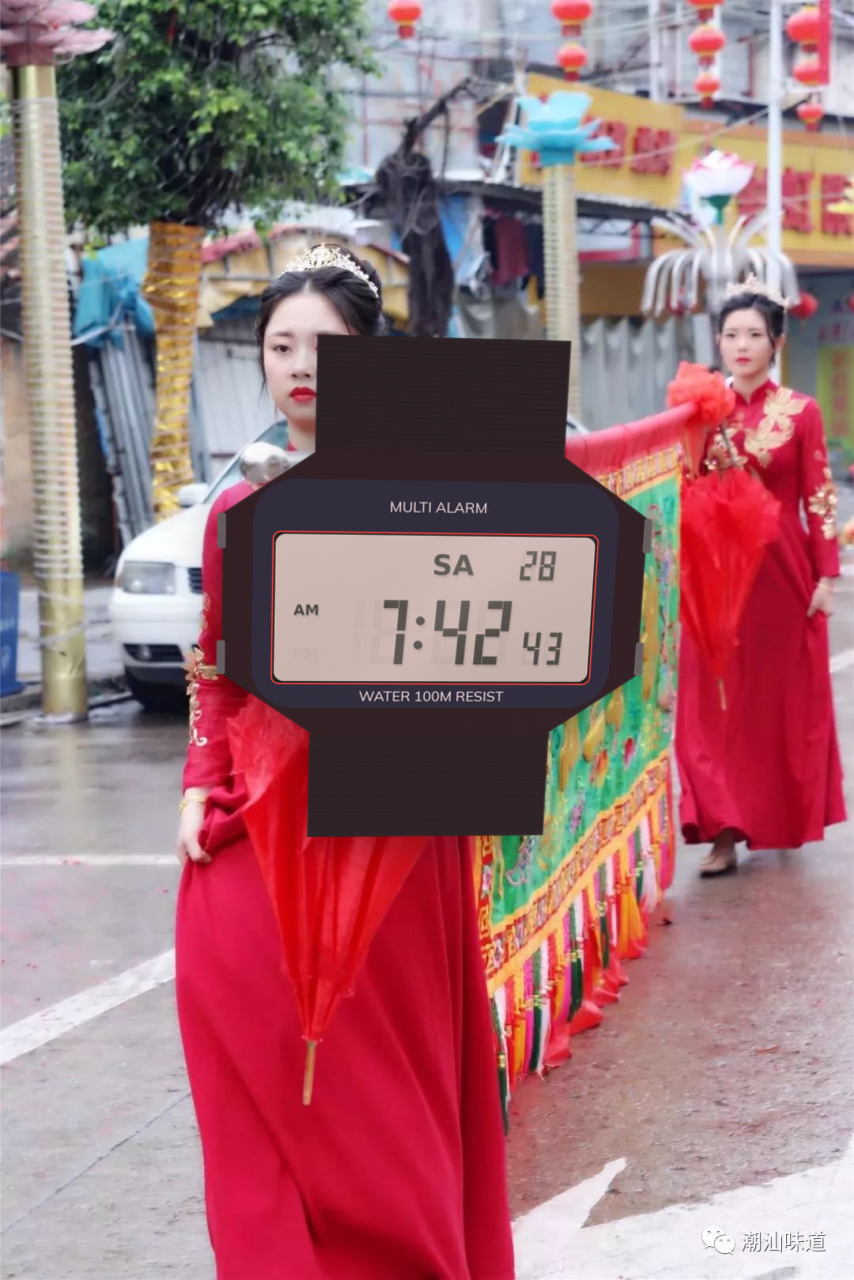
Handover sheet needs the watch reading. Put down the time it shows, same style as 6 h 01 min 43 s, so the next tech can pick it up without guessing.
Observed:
7 h 42 min 43 s
